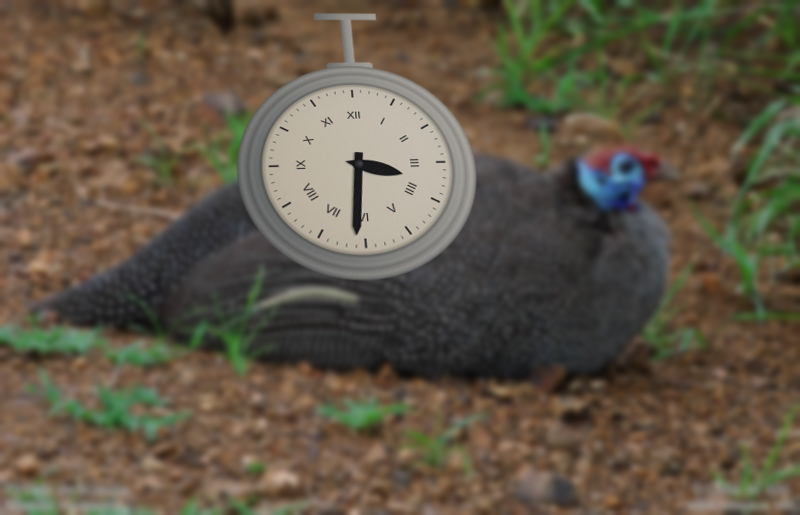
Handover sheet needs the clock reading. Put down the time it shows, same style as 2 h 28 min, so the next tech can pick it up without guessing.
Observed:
3 h 31 min
